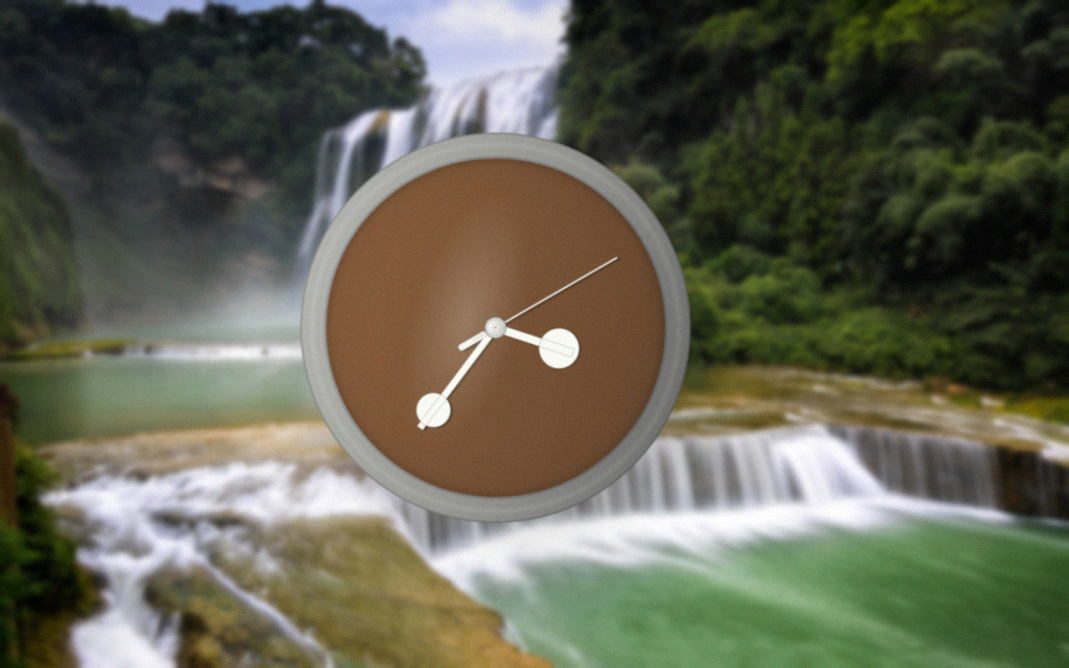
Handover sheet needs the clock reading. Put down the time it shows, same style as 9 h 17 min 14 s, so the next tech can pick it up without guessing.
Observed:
3 h 36 min 10 s
